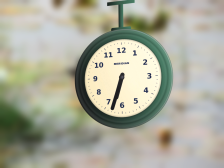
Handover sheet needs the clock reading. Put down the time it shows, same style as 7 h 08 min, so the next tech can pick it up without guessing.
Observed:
6 h 33 min
